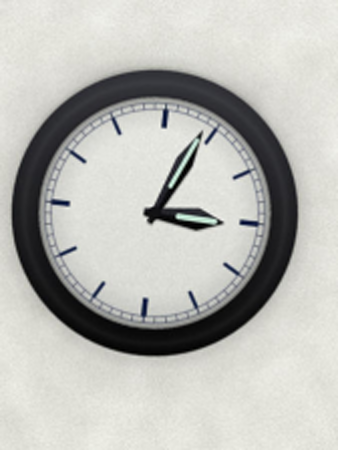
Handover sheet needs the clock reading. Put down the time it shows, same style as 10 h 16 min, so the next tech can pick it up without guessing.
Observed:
3 h 04 min
